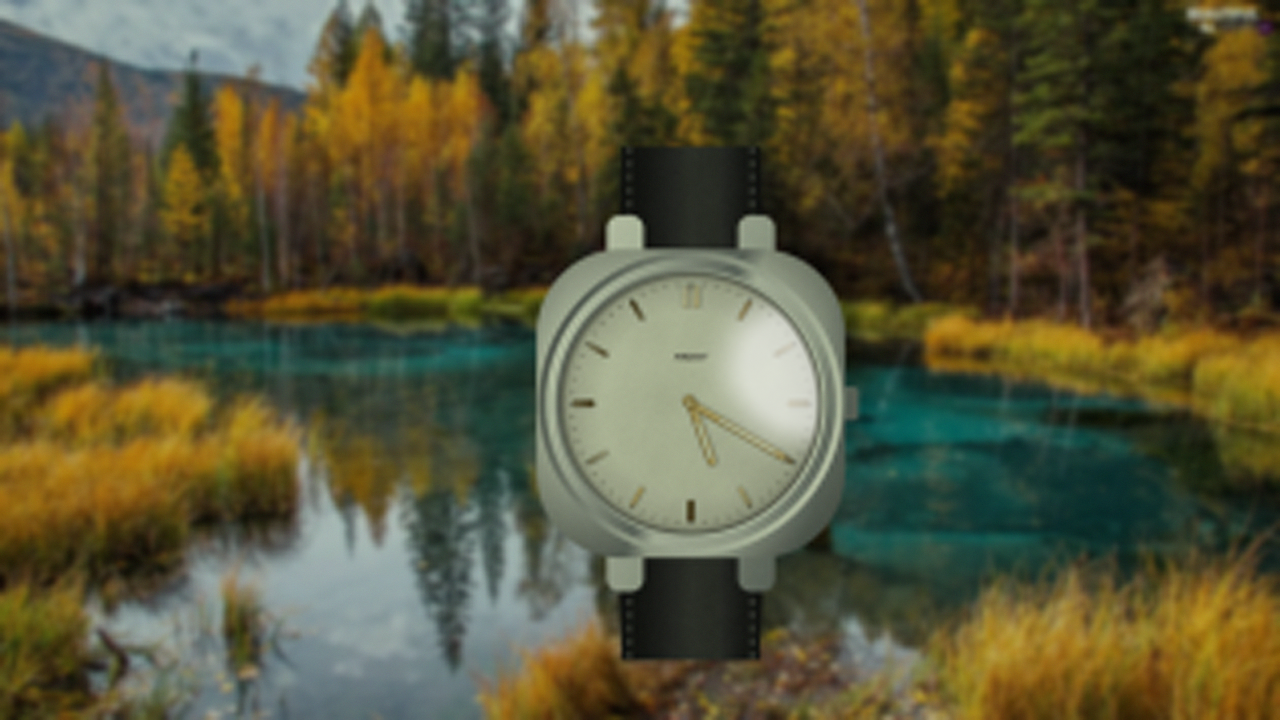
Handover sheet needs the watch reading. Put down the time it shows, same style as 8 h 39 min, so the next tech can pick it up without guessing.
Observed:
5 h 20 min
